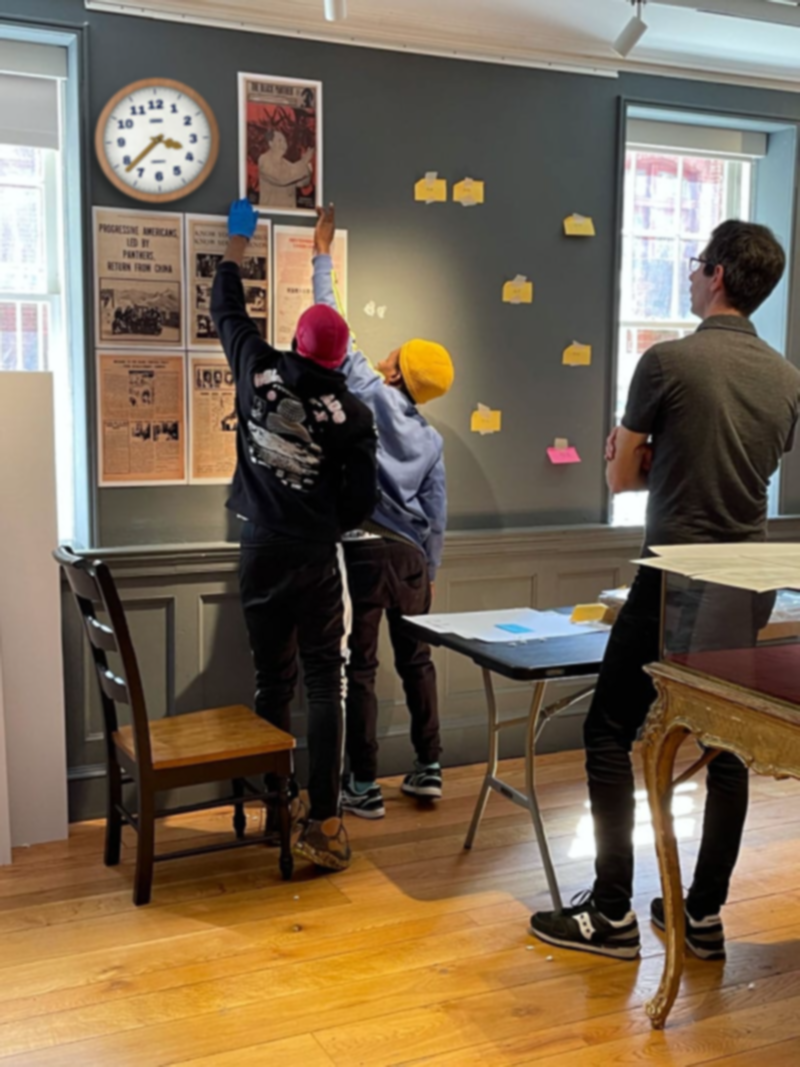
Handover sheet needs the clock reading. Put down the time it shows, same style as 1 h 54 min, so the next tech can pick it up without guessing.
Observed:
3 h 38 min
